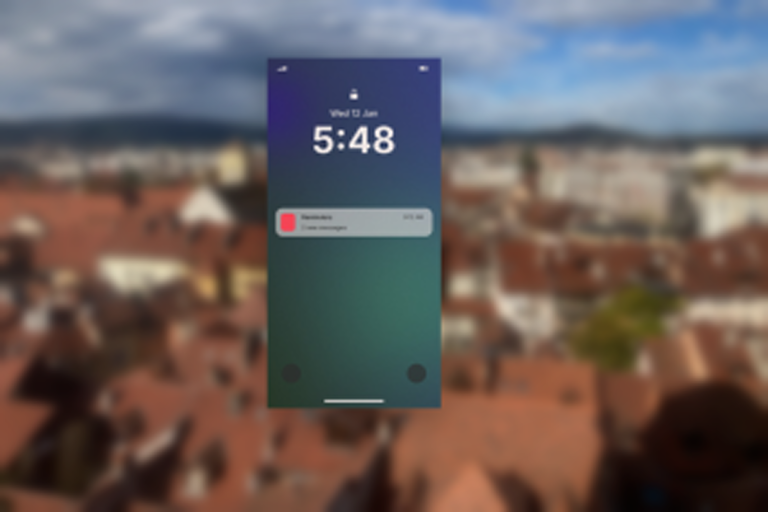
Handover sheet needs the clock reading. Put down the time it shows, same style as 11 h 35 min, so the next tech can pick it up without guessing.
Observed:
5 h 48 min
